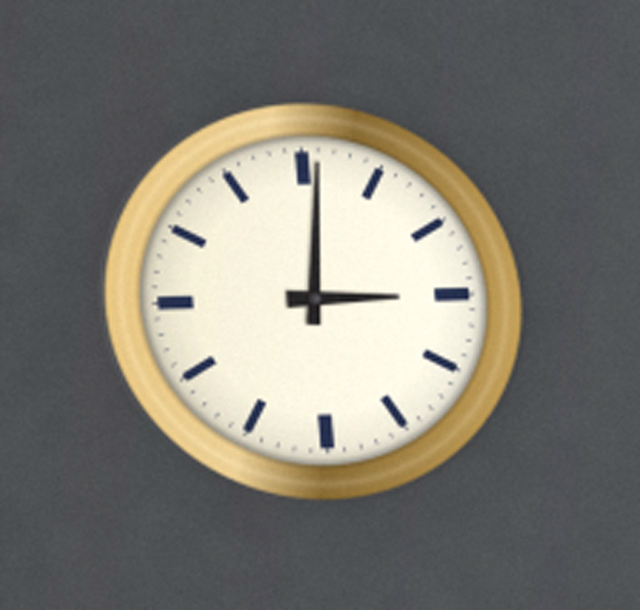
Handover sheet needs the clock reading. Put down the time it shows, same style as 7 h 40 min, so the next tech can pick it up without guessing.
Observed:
3 h 01 min
